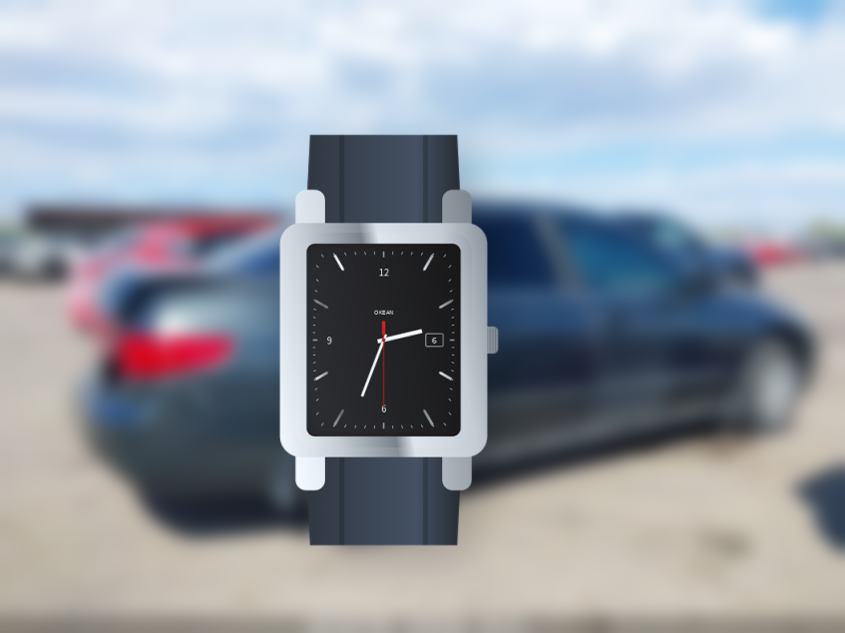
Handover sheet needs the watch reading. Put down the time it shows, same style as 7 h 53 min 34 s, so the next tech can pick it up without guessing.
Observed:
2 h 33 min 30 s
